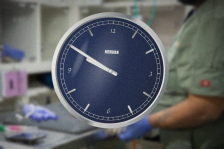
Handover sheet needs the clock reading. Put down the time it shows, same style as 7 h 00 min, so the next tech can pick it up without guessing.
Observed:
9 h 50 min
